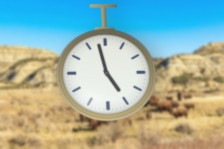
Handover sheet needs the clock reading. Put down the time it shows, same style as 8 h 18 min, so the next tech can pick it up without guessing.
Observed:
4 h 58 min
